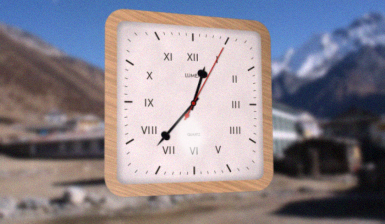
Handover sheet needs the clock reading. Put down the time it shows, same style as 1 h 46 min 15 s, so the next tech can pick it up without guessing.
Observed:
12 h 37 min 05 s
